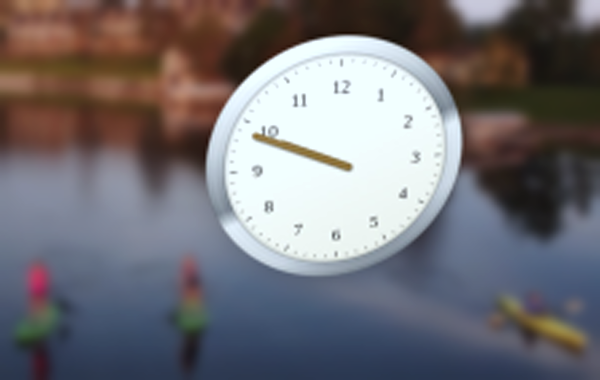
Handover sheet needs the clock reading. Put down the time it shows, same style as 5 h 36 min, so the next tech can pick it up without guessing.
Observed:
9 h 49 min
